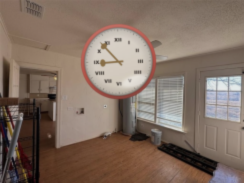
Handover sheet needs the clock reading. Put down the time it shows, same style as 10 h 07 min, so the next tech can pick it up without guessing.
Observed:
8 h 53 min
